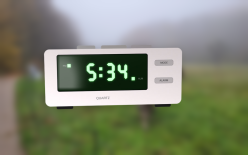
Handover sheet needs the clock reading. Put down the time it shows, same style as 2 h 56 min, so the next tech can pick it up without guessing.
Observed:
5 h 34 min
